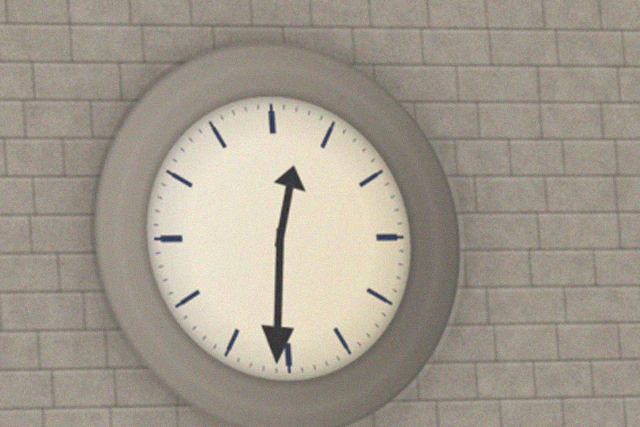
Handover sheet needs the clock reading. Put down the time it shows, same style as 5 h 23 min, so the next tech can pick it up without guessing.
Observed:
12 h 31 min
